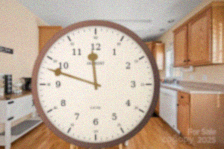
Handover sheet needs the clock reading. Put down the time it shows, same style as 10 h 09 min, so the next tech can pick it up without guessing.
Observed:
11 h 48 min
